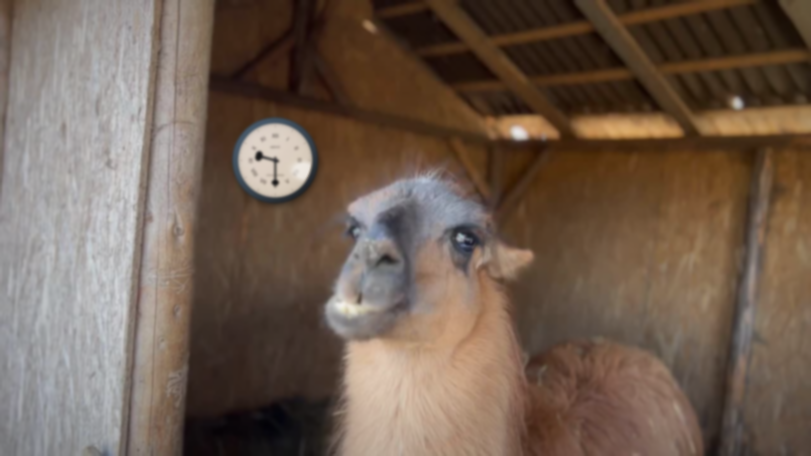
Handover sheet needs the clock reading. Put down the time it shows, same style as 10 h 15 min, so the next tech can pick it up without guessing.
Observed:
9 h 30 min
